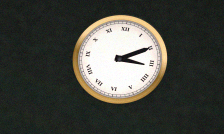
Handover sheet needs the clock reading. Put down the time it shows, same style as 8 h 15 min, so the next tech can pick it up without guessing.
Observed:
3 h 10 min
